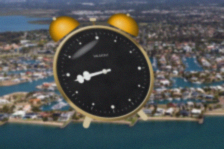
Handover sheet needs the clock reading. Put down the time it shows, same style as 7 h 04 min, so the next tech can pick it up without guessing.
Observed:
8 h 43 min
